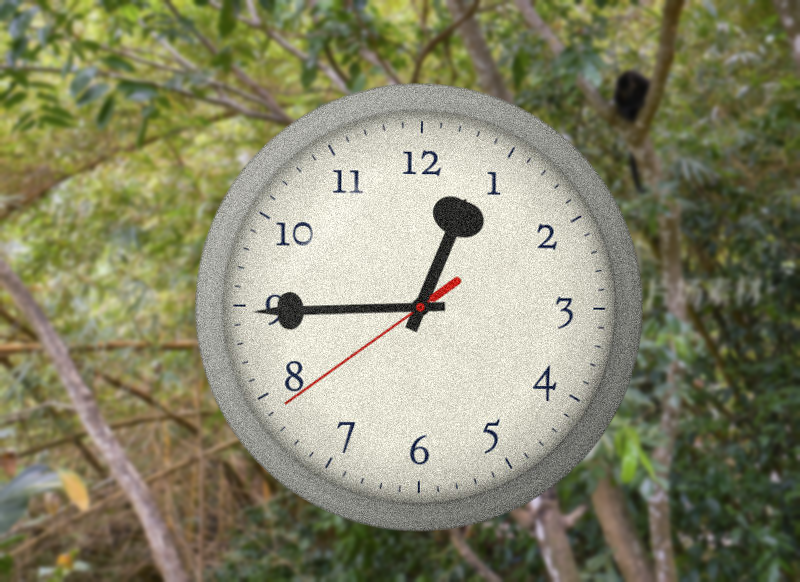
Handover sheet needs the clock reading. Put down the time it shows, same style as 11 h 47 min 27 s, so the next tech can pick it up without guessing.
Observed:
12 h 44 min 39 s
